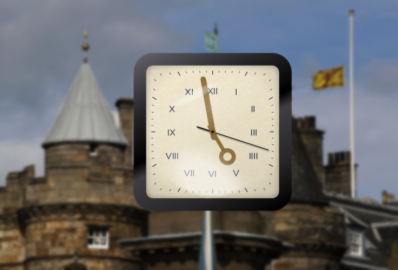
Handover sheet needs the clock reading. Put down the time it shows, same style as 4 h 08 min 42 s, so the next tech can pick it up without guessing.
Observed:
4 h 58 min 18 s
